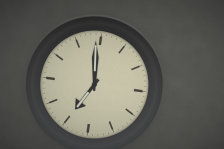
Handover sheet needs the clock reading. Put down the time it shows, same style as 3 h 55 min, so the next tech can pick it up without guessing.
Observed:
6 h 59 min
